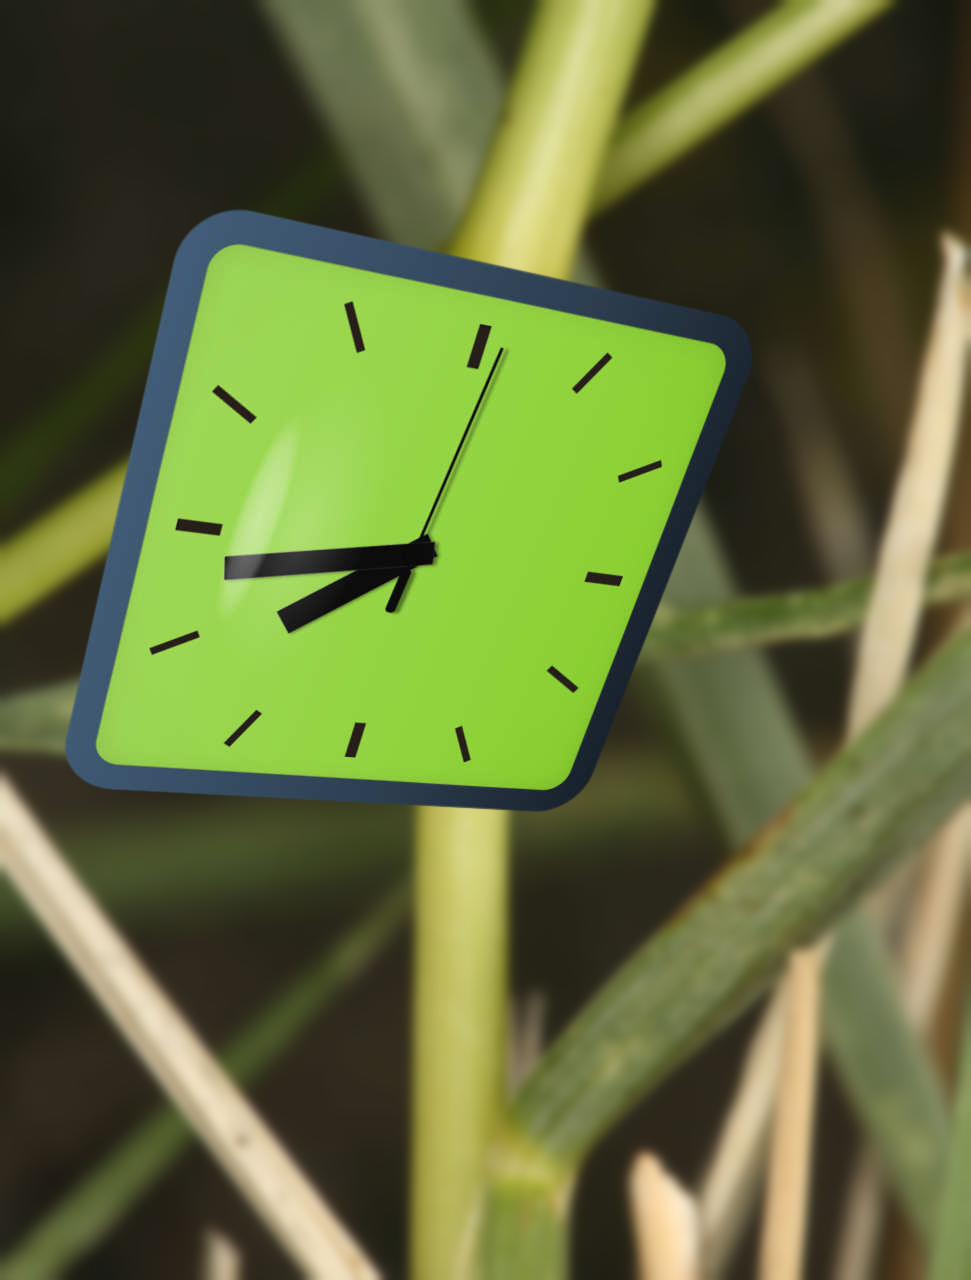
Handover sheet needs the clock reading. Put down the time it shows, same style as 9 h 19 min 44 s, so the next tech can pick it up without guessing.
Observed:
7 h 43 min 01 s
